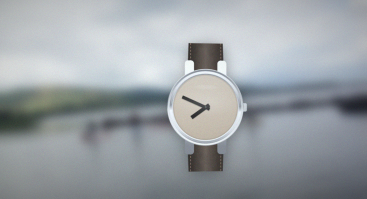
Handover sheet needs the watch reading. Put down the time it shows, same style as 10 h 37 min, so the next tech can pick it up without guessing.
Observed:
7 h 49 min
